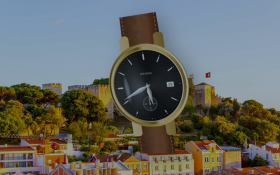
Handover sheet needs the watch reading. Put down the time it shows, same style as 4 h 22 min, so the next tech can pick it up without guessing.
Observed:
5 h 41 min
